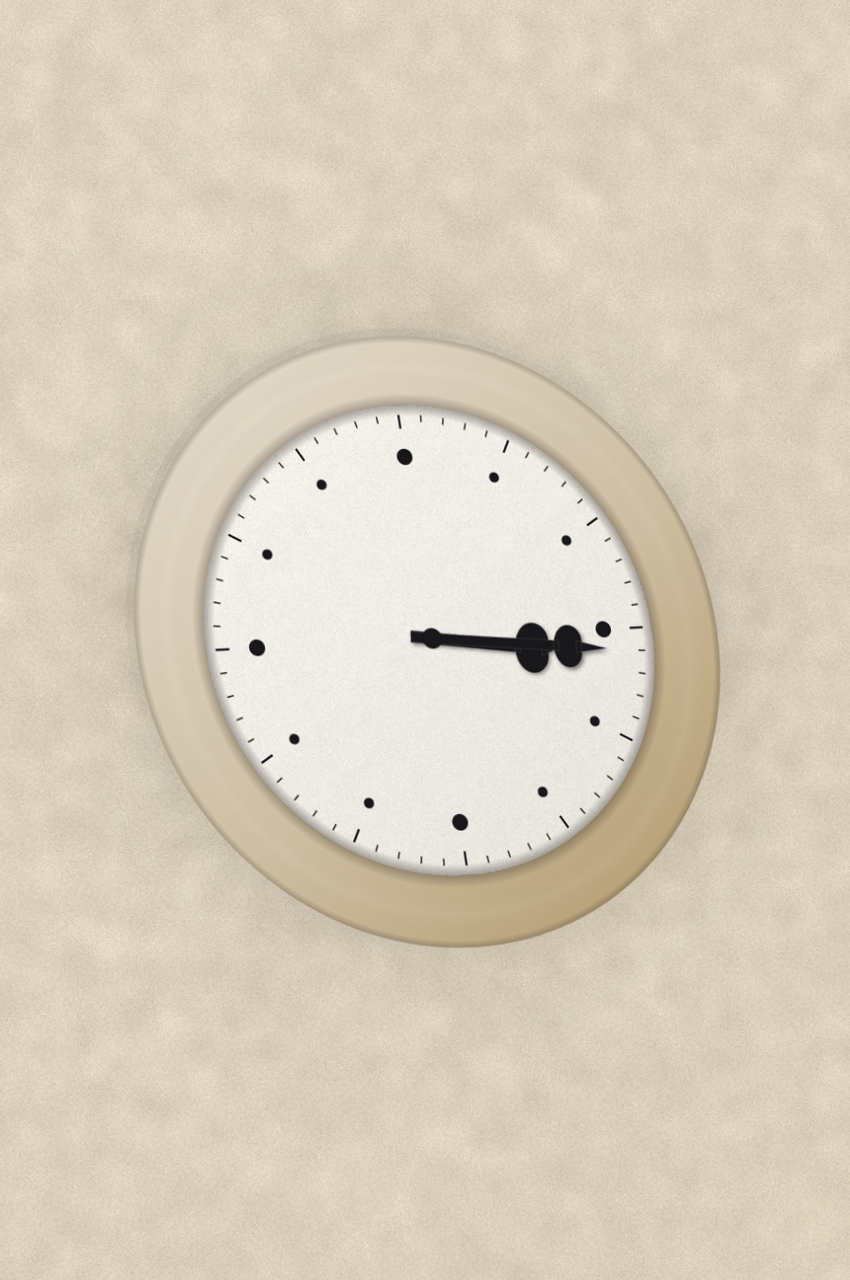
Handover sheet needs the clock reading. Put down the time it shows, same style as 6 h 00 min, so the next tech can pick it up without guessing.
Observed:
3 h 16 min
